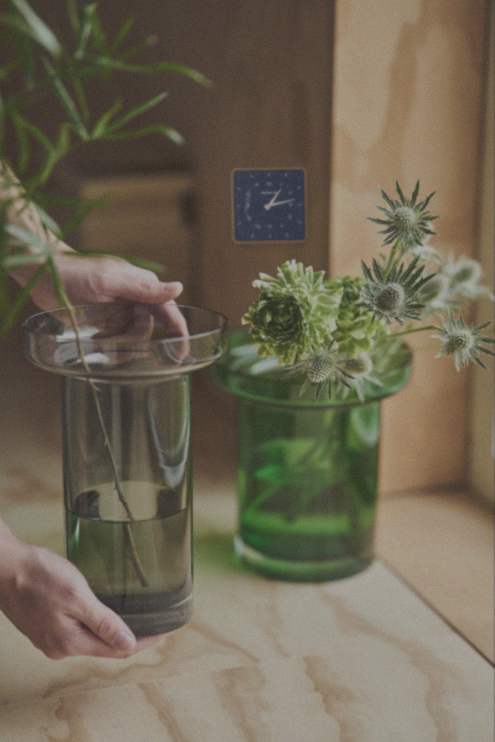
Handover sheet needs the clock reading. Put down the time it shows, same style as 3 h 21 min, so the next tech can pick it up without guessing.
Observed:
1 h 13 min
